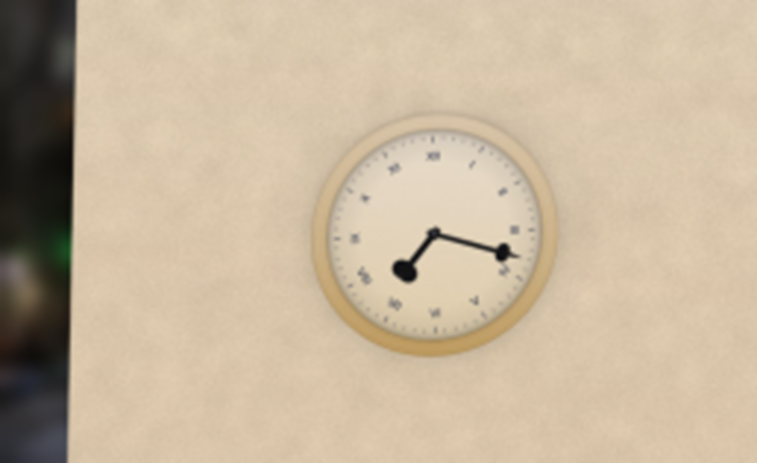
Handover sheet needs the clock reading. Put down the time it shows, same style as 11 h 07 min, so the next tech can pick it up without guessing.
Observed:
7 h 18 min
